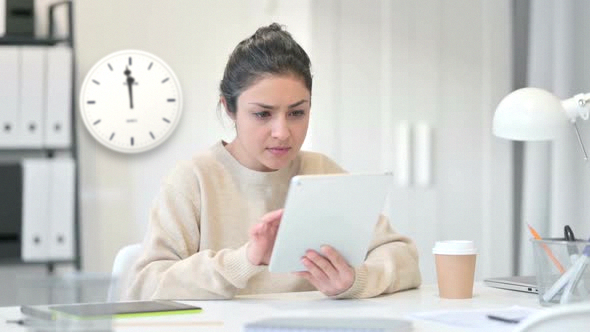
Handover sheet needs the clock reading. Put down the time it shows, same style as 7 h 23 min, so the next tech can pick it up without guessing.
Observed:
11 h 59 min
